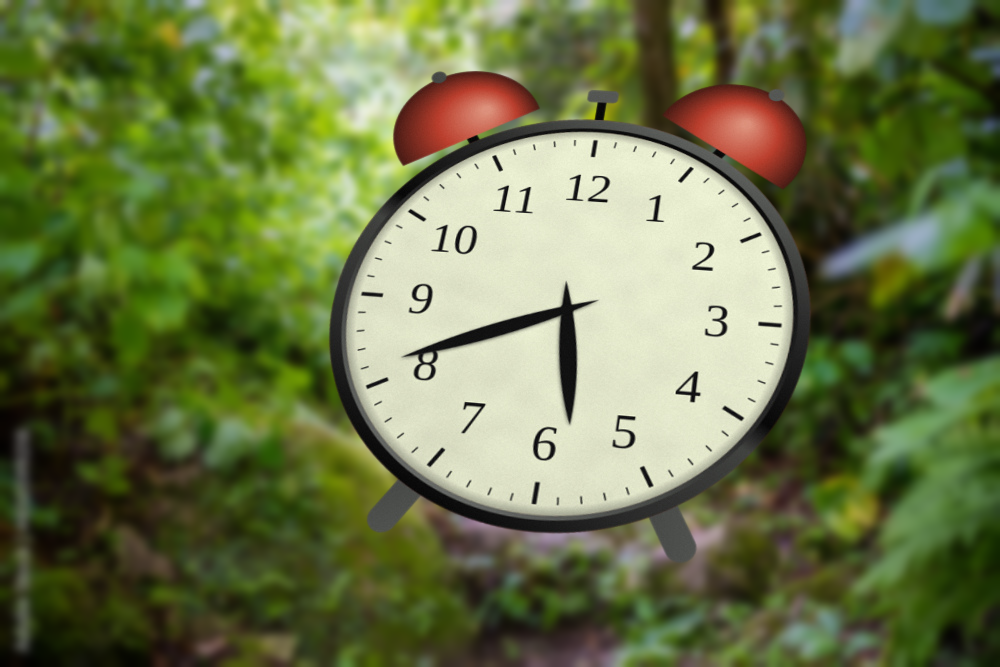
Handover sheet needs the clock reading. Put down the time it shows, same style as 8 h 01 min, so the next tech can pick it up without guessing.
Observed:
5 h 41 min
